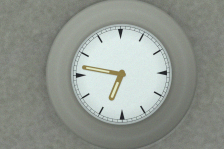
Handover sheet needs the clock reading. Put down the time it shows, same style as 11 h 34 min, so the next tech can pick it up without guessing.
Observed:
6 h 47 min
